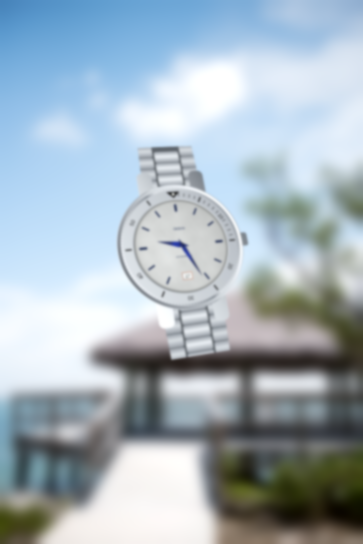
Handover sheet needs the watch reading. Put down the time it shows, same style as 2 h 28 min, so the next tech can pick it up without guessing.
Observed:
9 h 26 min
